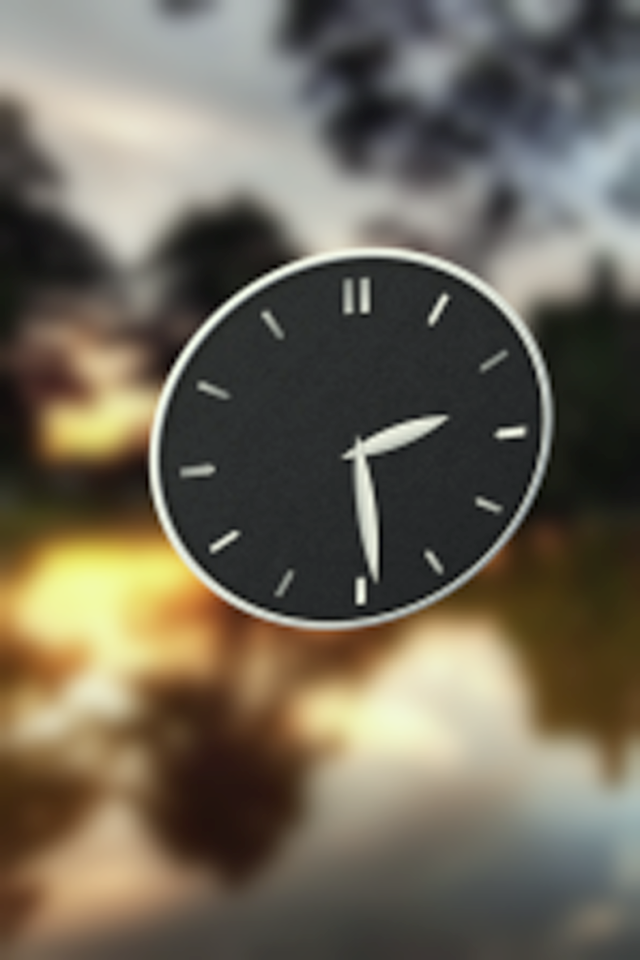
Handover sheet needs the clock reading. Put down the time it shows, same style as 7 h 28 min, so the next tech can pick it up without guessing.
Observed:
2 h 29 min
